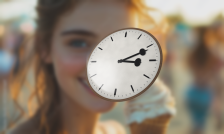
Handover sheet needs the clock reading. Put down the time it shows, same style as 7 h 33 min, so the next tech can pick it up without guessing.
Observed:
3 h 11 min
